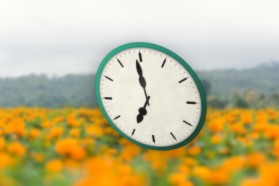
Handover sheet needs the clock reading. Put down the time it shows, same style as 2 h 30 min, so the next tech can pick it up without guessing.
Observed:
6 h 59 min
